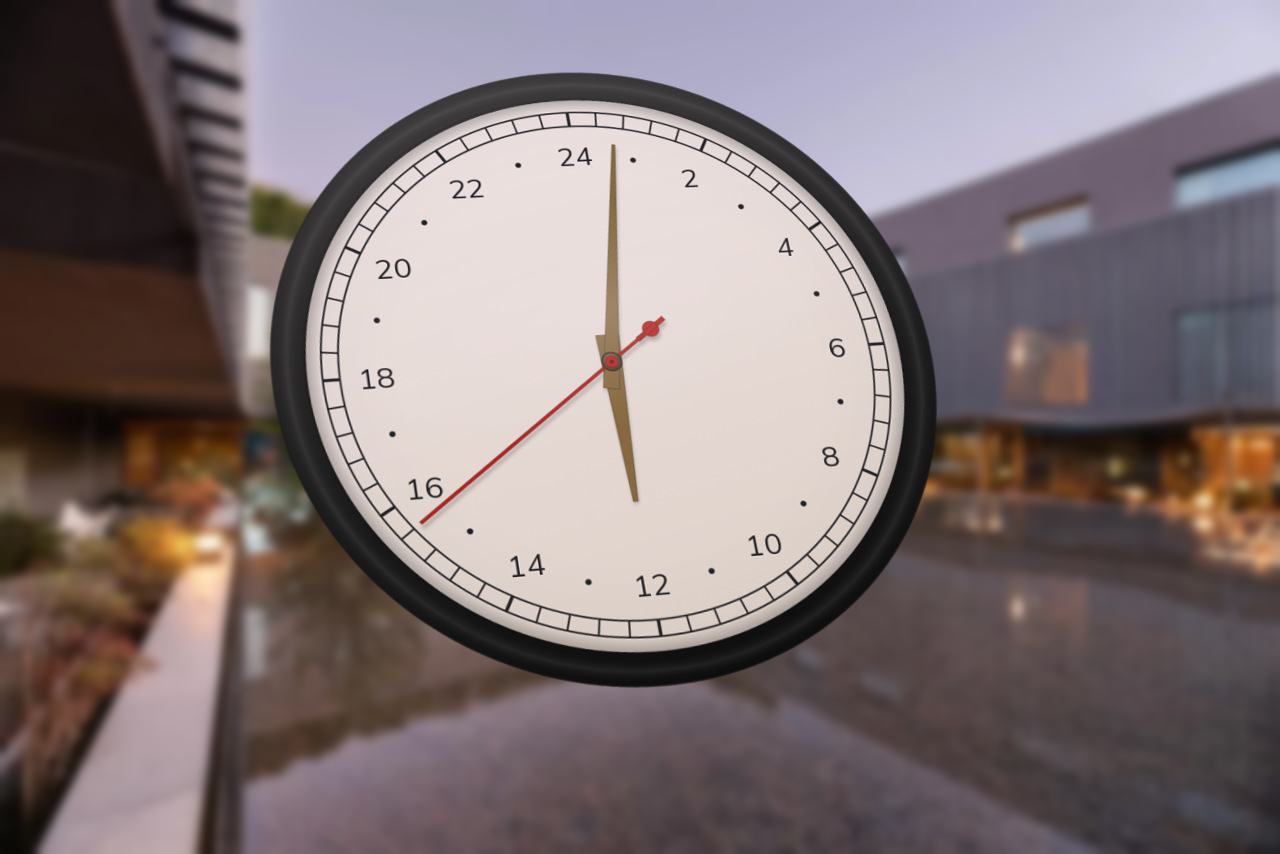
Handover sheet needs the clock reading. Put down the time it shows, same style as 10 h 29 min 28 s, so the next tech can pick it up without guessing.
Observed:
12 h 01 min 39 s
